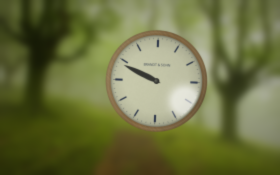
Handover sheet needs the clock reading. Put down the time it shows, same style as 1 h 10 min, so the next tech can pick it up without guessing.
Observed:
9 h 49 min
